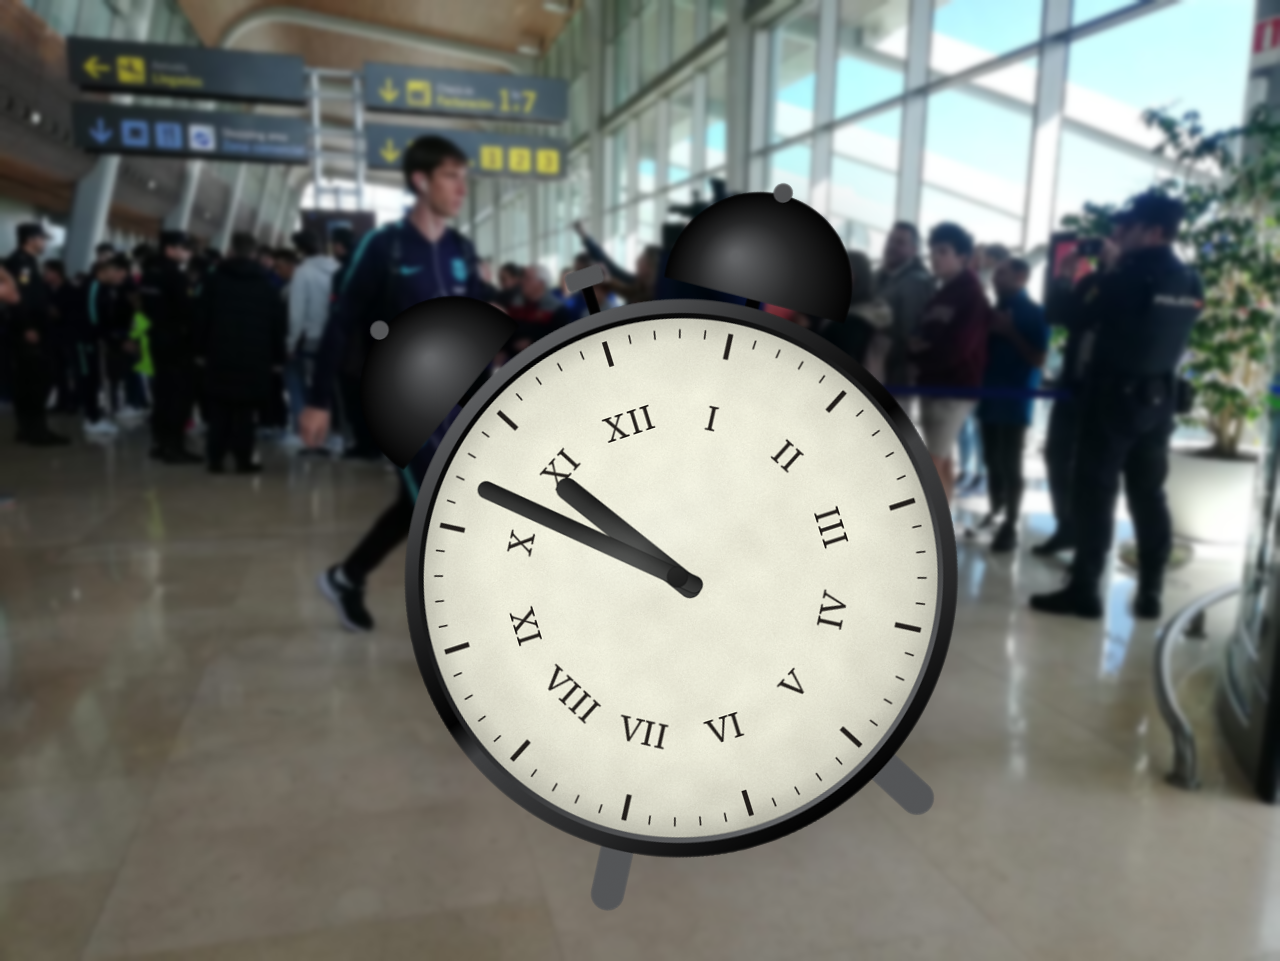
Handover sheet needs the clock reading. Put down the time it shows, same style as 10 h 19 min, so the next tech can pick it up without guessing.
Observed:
10 h 52 min
